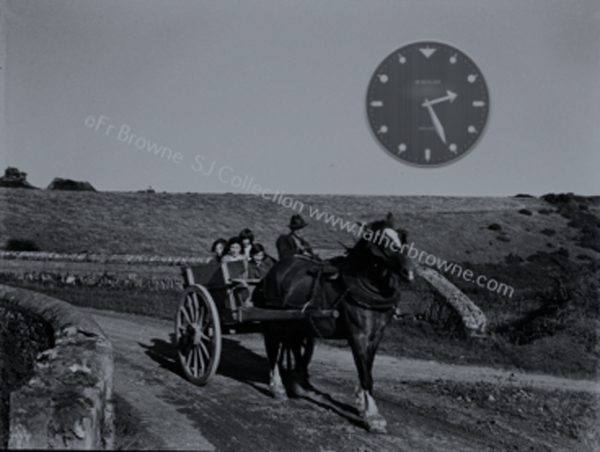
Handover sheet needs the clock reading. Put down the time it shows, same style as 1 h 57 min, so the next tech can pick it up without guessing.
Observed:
2 h 26 min
